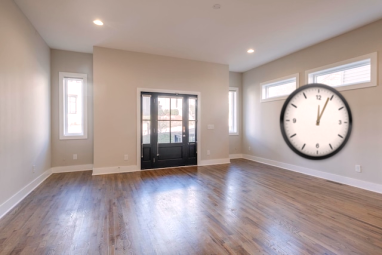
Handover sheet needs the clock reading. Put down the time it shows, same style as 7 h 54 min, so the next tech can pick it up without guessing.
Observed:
12 h 04 min
